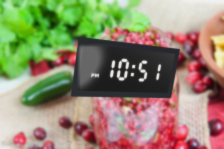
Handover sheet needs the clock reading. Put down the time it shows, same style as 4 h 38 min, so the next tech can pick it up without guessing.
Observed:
10 h 51 min
